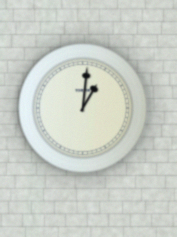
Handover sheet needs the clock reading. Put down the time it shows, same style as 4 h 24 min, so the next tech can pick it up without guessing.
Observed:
1 h 01 min
